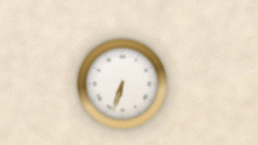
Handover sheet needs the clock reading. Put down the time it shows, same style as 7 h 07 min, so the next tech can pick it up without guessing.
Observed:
6 h 33 min
